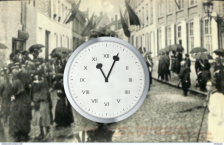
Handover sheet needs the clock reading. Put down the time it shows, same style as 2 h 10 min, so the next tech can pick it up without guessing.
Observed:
11 h 04 min
